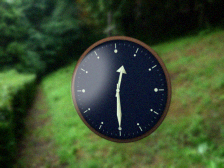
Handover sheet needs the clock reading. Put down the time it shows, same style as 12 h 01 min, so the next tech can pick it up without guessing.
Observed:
12 h 30 min
